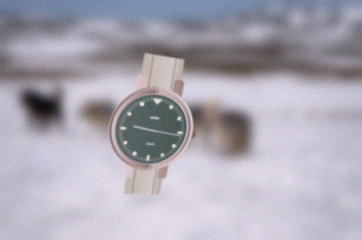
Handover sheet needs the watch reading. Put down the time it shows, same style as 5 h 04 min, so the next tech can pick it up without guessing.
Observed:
9 h 16 min
